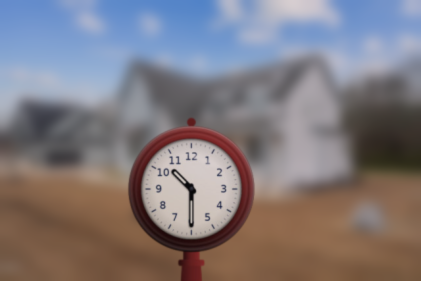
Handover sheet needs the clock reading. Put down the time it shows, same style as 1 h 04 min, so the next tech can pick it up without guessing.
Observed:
10 h 30 min
